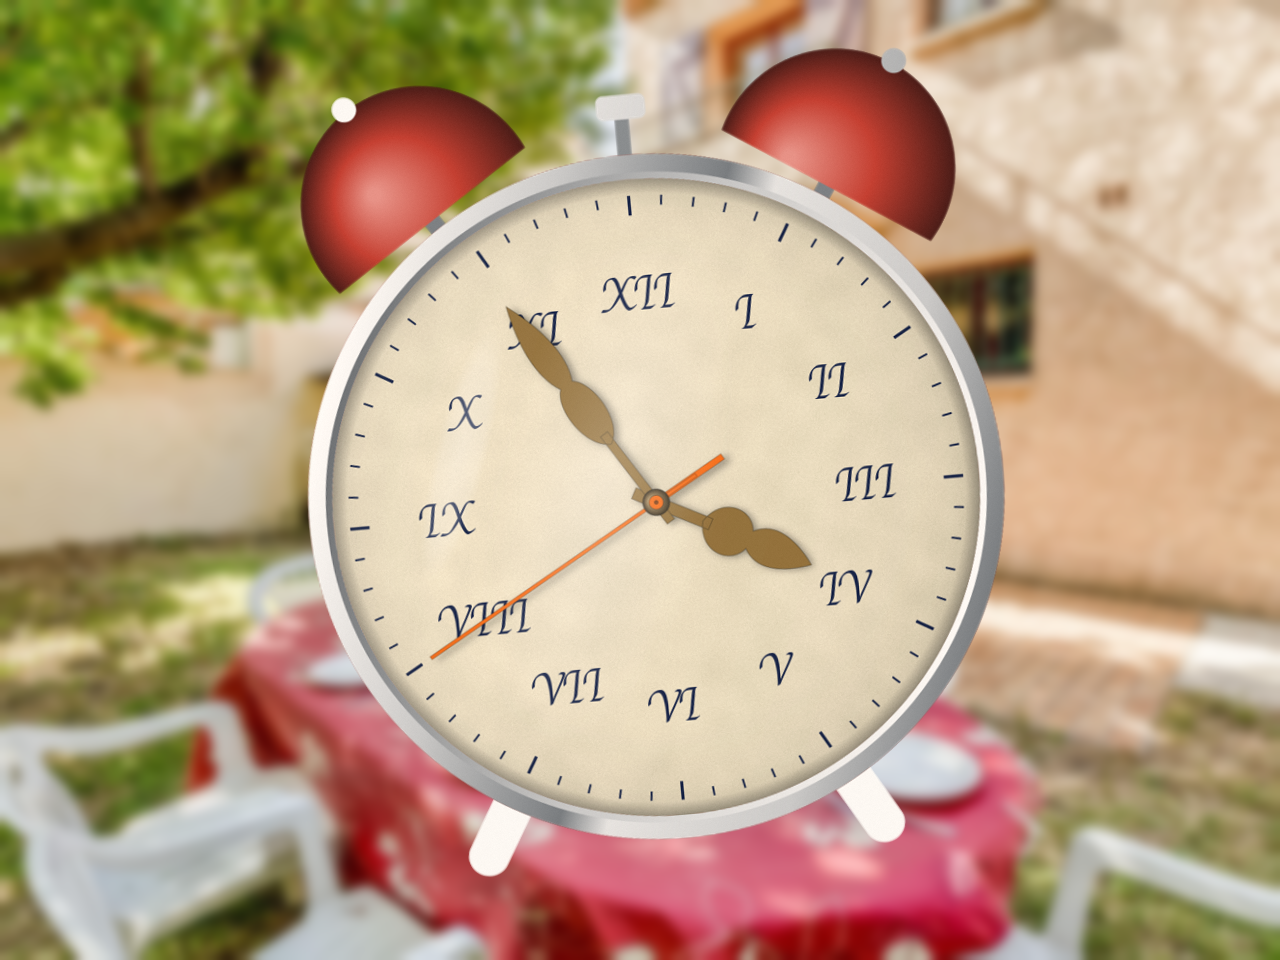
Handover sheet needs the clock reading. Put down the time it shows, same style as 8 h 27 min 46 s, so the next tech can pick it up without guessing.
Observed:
3 h 54 min 40 s
